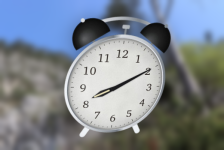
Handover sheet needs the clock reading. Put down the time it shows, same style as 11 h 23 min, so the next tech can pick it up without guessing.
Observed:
8 h 10 min
